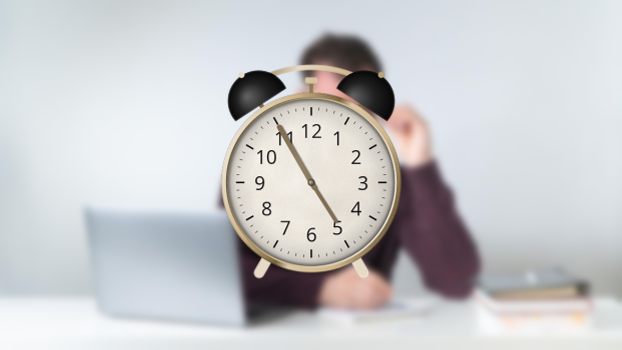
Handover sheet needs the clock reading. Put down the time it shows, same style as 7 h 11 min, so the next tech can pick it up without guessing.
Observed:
4 h 55 min
